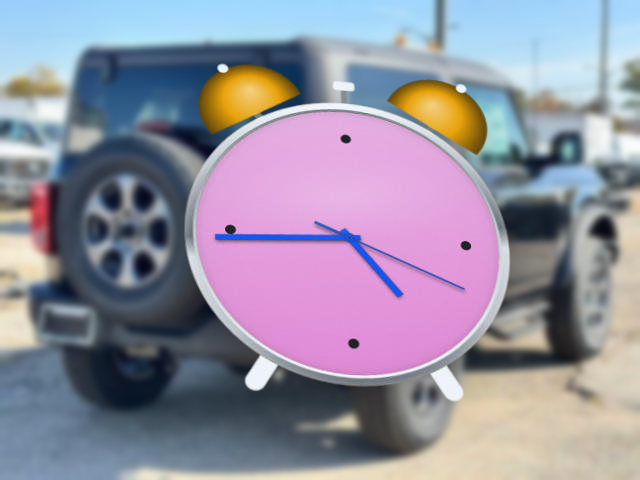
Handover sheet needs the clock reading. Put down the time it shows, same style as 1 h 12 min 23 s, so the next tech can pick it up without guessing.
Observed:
4 h 44 min 19 s
